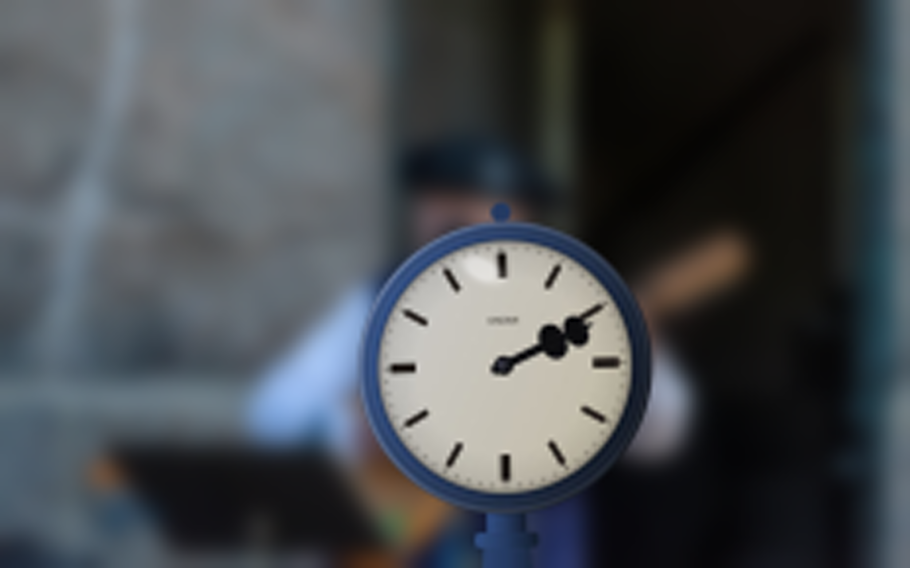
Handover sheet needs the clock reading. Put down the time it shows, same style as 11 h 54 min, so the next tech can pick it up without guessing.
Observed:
2 h 11 min
